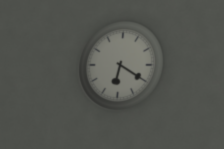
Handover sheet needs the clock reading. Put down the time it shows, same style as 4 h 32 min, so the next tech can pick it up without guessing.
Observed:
6 h 20 min
